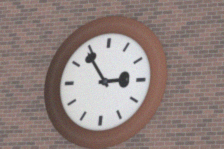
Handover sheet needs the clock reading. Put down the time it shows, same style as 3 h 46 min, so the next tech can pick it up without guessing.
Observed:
2 h 54 min
